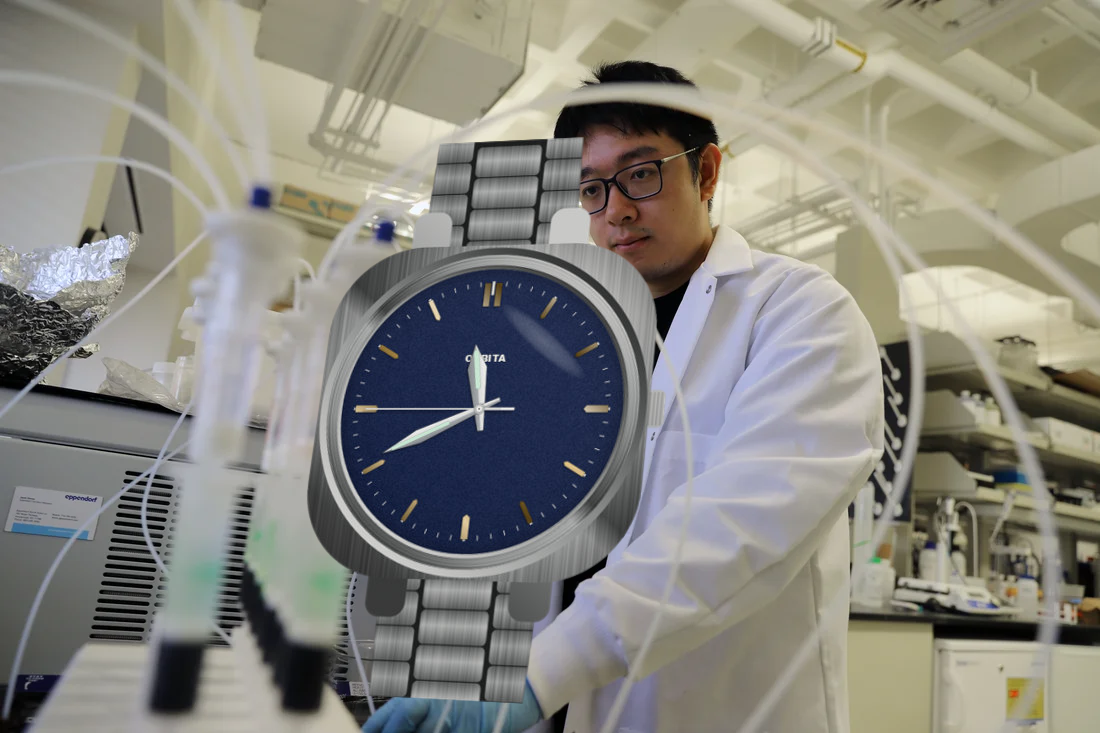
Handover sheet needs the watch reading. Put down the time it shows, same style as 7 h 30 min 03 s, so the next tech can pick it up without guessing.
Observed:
11 h 40 min 45 s
